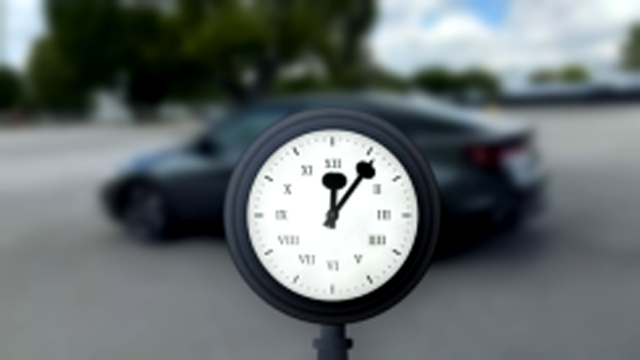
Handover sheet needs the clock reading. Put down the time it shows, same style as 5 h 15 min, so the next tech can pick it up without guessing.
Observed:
12 h 06 min
